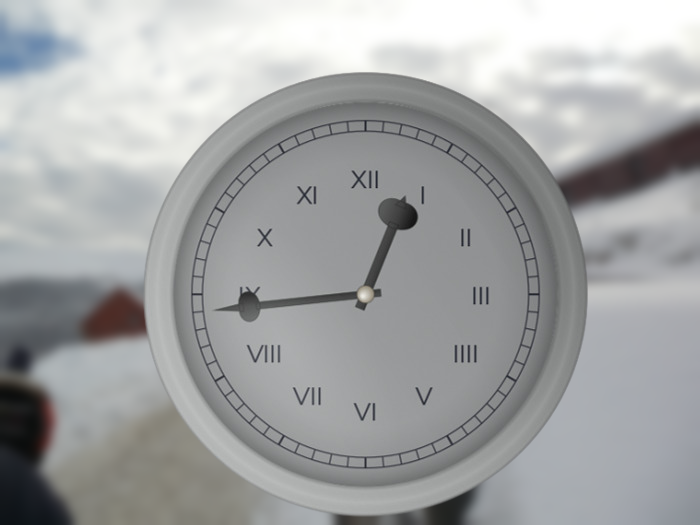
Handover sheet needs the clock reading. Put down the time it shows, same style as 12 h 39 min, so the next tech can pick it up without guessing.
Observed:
12 h 44 min
